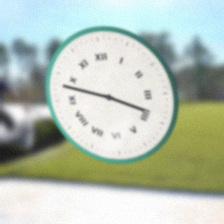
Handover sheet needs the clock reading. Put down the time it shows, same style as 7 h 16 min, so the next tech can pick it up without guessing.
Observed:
3 h 48 min
